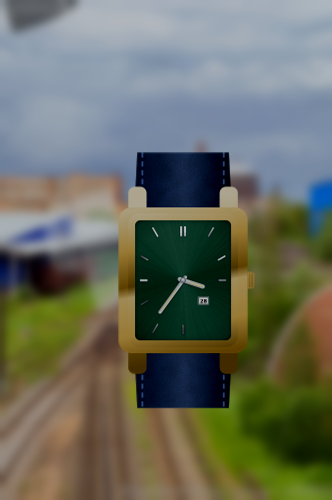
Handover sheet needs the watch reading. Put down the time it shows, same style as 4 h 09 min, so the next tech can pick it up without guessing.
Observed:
3 h 36 min
